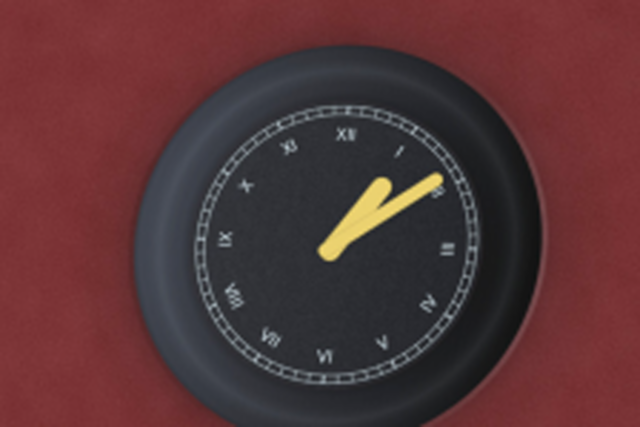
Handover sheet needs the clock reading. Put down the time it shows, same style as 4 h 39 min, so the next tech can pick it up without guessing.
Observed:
1 h 09 min
